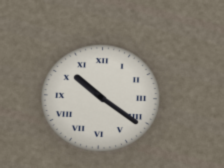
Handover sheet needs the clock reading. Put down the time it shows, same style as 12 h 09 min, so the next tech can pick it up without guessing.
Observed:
10 h 21 min
